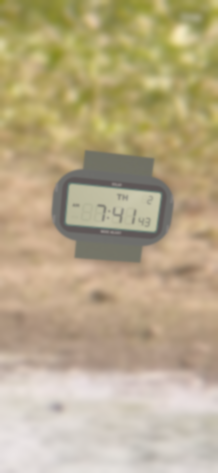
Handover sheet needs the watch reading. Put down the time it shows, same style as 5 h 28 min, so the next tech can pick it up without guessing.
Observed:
7 h 41 min
